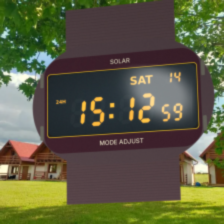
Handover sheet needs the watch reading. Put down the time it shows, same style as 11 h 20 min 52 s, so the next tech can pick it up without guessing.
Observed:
15 h 12 min 59 s
